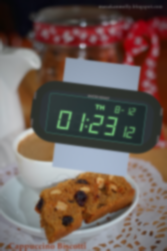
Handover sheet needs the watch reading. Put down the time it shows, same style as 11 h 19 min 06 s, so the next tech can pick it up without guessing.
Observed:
1 h 23 min 12 s
